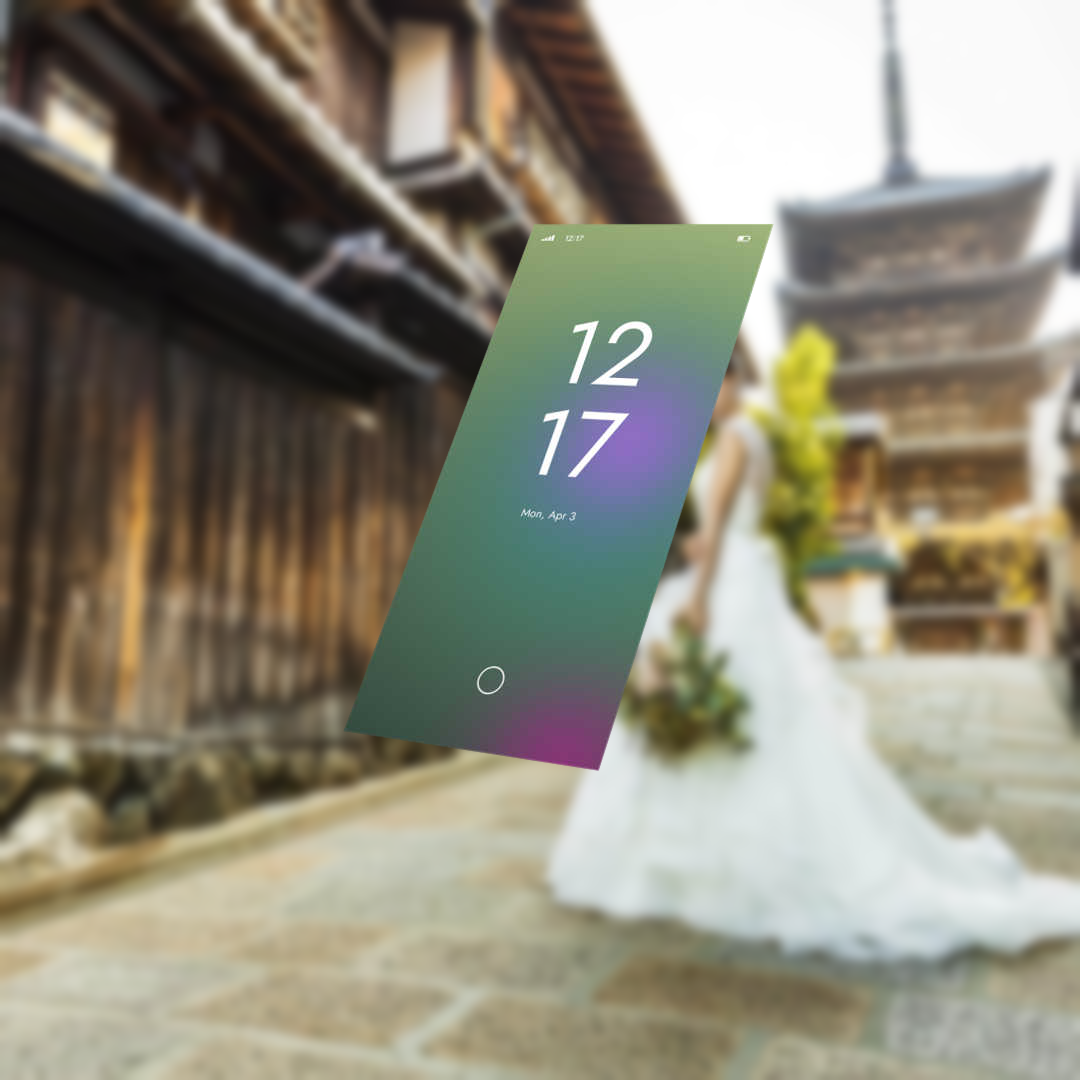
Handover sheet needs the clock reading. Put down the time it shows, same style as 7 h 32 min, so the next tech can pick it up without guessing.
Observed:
12 h 17 min
